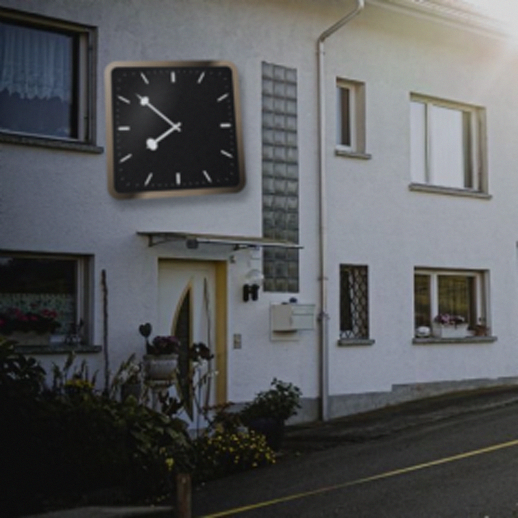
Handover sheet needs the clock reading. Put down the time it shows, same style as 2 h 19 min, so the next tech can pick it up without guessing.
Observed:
7 h 52 min
